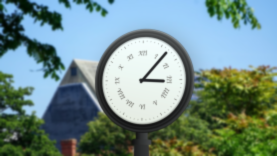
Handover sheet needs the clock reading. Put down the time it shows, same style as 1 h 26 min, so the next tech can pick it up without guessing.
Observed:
3 h 07 min
